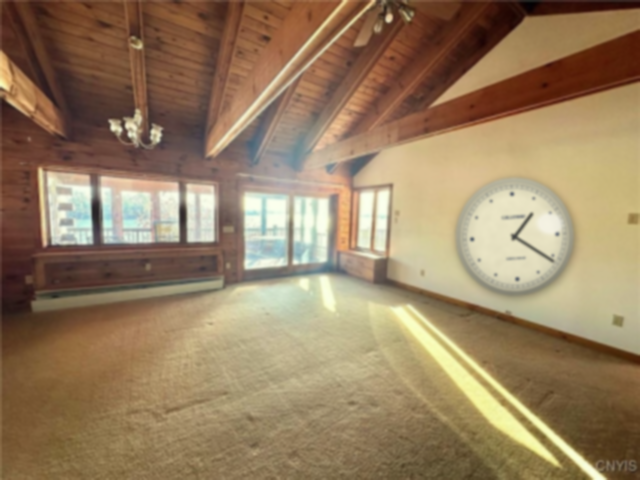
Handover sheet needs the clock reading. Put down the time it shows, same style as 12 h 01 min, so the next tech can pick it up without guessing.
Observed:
1 h 21 min
